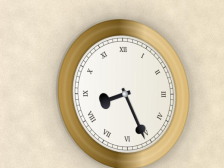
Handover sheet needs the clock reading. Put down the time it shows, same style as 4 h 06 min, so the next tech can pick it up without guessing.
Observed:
8 h 26 min
